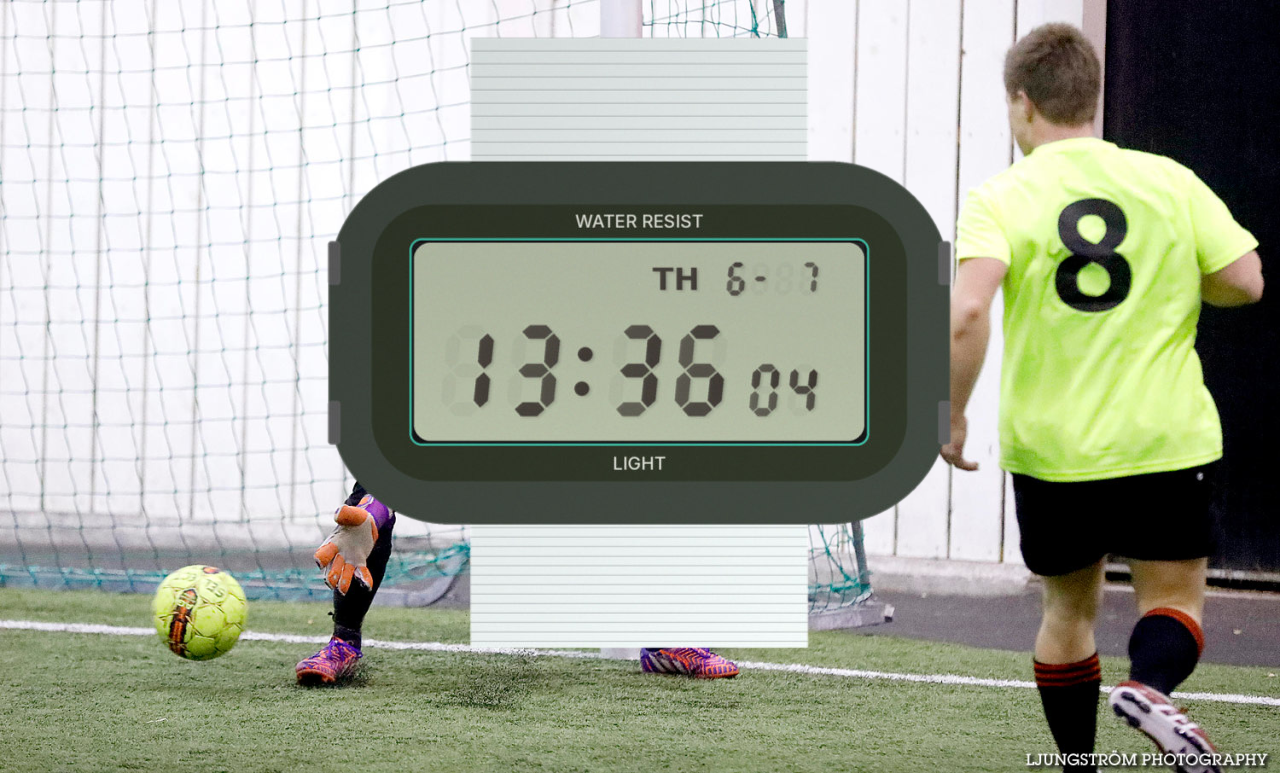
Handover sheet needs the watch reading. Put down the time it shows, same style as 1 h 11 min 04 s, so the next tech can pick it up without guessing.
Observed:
13 h 36 min 04 s
